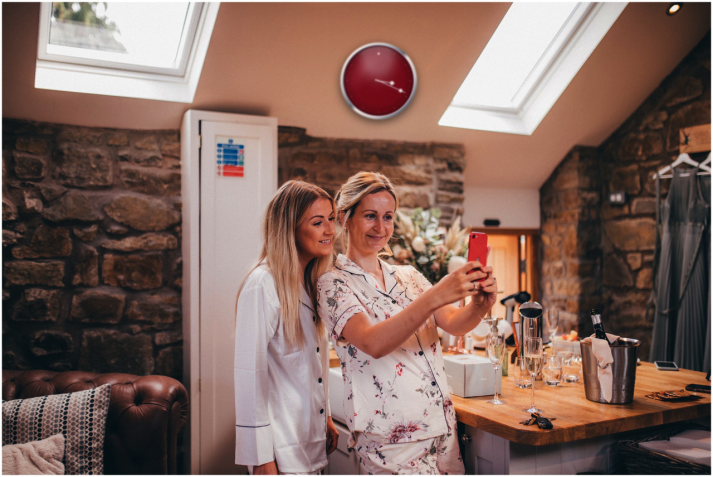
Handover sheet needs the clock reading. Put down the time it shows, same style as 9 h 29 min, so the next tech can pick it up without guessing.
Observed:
3 h 19 min
